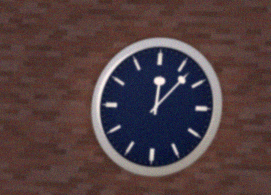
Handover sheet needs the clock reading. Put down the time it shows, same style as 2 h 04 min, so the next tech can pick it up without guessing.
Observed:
12 h 07 min
